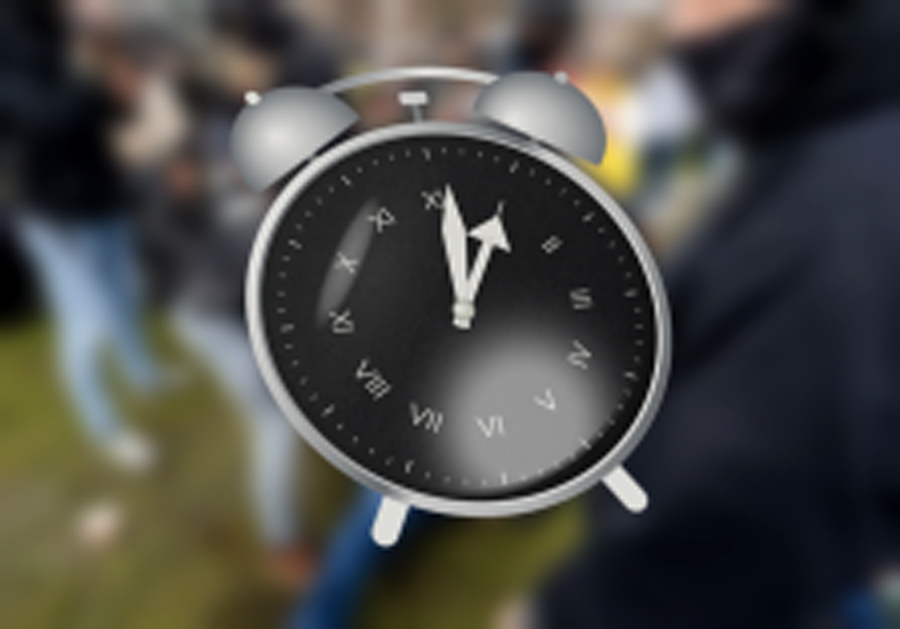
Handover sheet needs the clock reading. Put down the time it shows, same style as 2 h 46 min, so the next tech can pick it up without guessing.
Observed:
1 h 01 min
